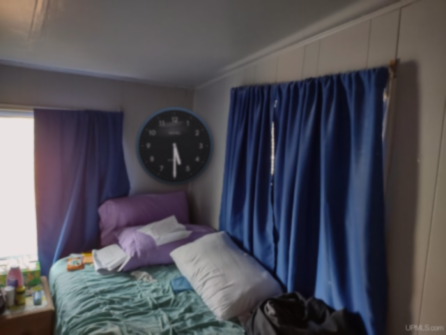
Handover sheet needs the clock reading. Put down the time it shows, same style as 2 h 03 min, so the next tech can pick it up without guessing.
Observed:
5 h 30 min
